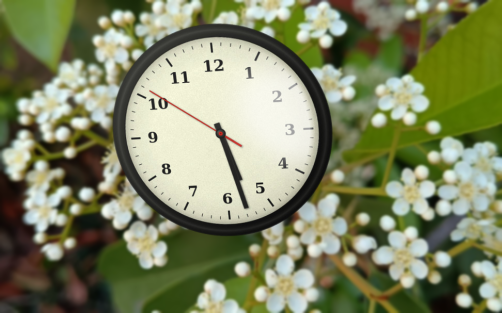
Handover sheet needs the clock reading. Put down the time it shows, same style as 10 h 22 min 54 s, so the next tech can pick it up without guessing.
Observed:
5 h 27 min 51 s
